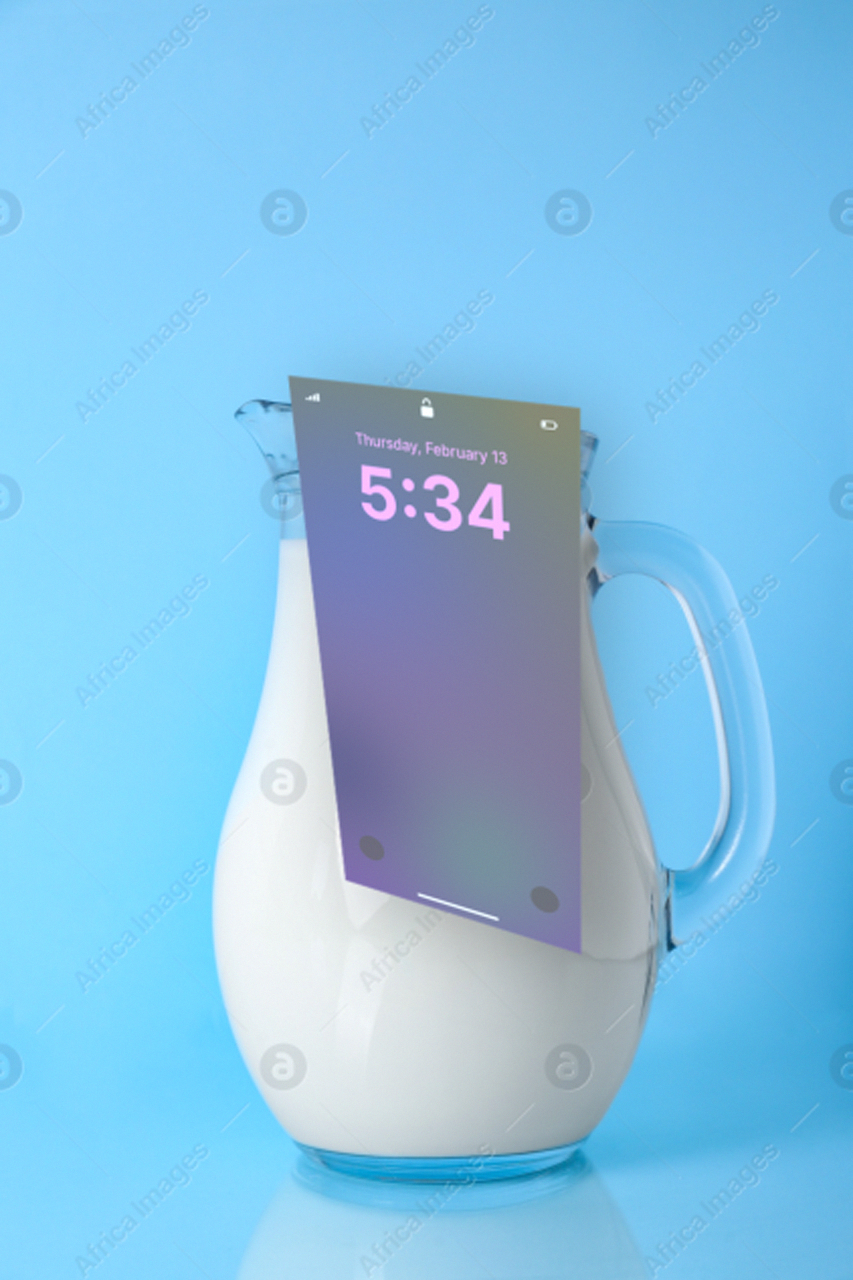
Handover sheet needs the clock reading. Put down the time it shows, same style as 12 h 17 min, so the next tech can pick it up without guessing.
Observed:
5 h 34 min
